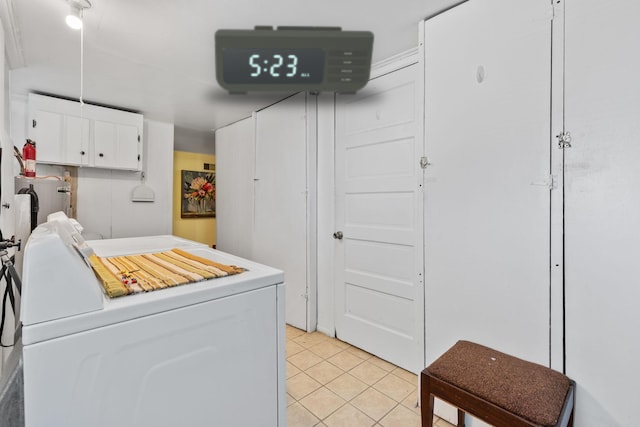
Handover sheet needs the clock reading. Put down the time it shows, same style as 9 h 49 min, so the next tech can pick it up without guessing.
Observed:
5 h 23 min
